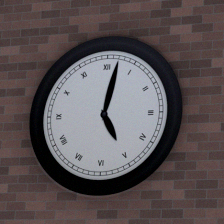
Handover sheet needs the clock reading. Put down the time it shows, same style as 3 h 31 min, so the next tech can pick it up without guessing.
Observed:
5 h 02 min
